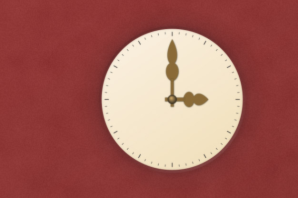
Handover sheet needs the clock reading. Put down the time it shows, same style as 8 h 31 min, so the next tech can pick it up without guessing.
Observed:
3 h 00 min
